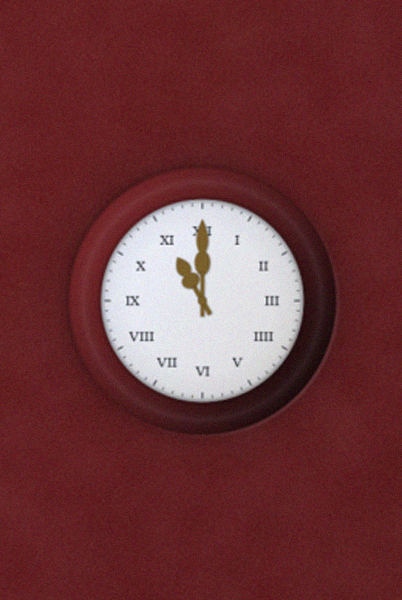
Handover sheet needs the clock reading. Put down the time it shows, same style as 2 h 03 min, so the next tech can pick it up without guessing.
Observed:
11 h 00 min
